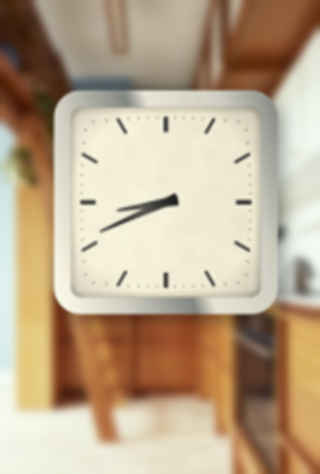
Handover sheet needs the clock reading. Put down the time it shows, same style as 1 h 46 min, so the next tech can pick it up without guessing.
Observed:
8 h 41 min
